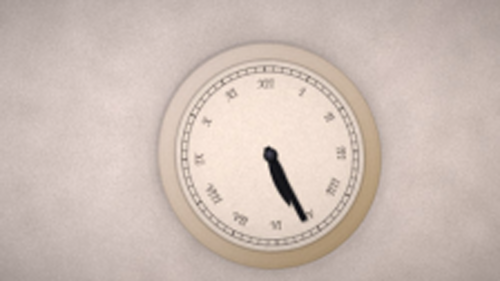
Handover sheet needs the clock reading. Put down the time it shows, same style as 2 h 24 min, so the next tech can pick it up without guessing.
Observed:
5 h 26 min
